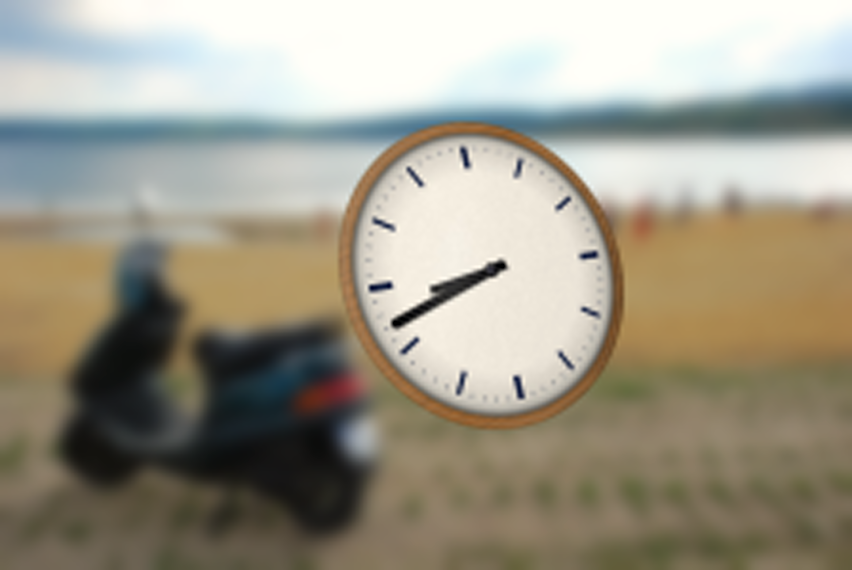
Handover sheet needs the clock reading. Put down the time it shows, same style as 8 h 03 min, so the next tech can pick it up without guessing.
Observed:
8 h 42 min
